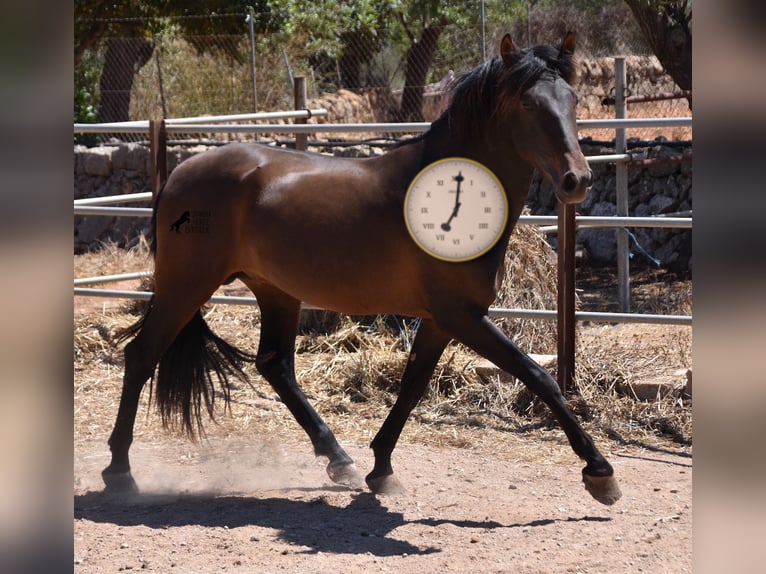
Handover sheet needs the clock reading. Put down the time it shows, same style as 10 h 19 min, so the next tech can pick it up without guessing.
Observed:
7 h 01 min
